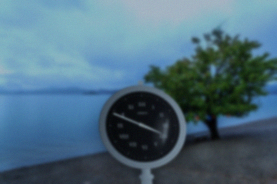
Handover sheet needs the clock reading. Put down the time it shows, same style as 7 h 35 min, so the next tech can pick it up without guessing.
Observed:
3 h 49 min
